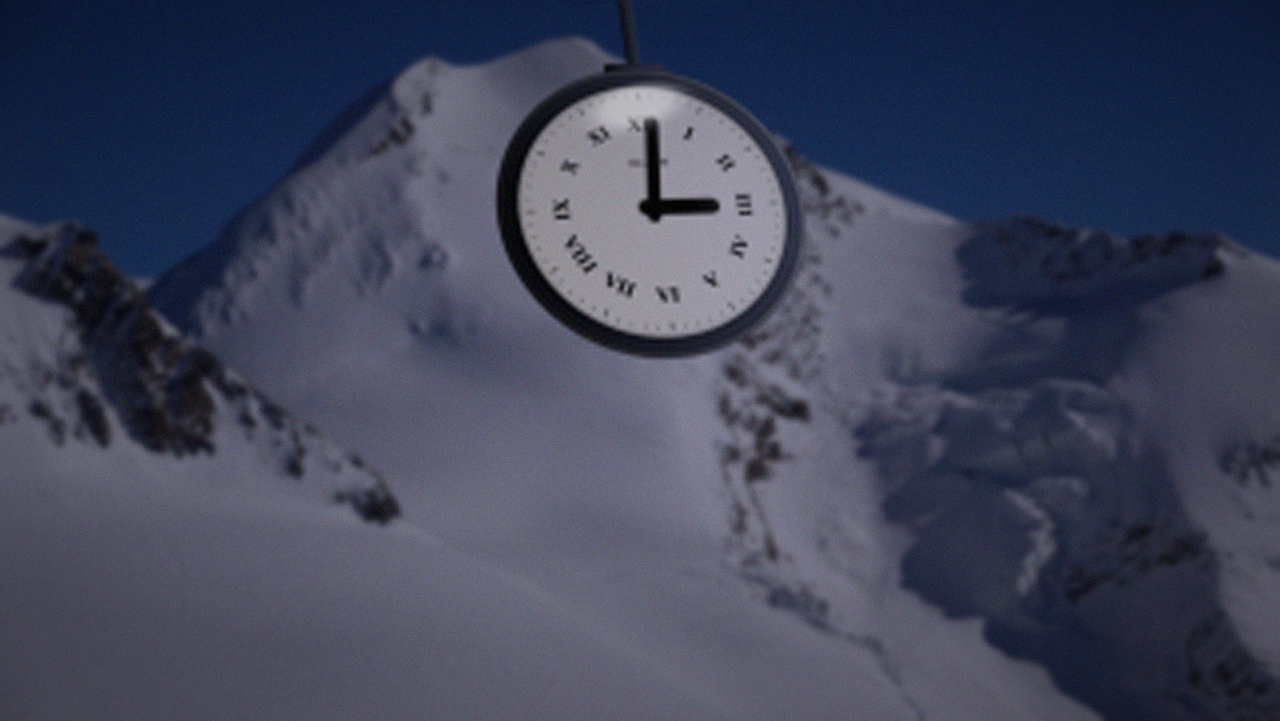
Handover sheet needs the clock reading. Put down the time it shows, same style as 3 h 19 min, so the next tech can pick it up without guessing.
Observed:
3 h 01 min
